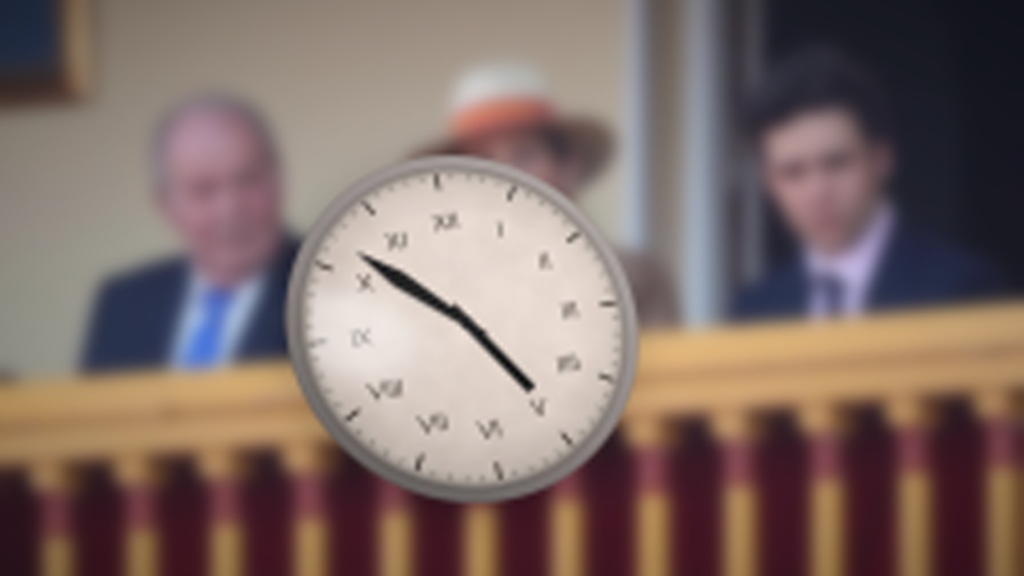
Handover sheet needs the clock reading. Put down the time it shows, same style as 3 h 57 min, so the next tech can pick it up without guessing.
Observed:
4 h 52 min
